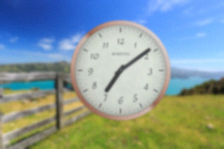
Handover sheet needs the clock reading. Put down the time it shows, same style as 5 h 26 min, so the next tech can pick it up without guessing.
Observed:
7 h 09 min
